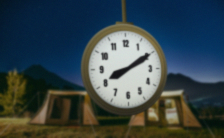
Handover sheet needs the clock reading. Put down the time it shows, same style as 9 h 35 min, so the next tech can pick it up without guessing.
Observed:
8 h 10 min
